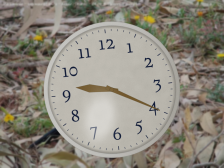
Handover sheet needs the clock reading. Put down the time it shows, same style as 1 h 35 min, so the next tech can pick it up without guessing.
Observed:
9 h 20 min
